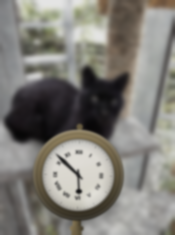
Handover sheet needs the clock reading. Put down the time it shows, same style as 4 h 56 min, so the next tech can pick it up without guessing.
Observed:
5 h 52 min
